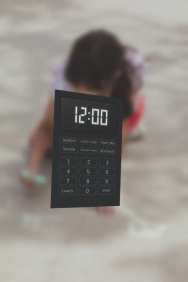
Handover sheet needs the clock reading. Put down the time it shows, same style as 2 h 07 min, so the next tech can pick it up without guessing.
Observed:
12 h 00 min
